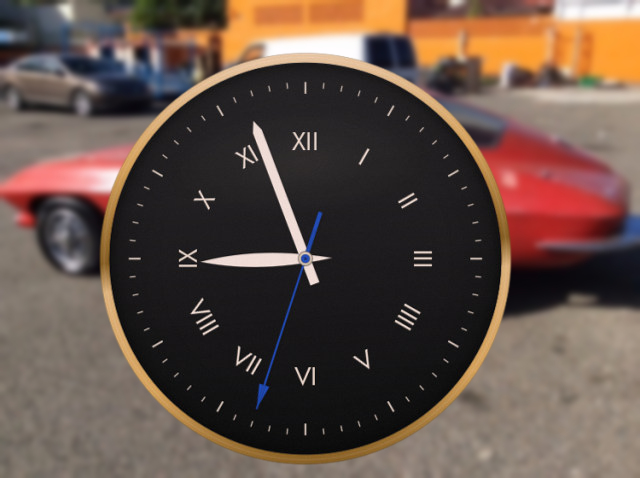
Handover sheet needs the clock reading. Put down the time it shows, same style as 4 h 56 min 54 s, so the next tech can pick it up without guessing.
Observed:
8 h 56 min 33 s
